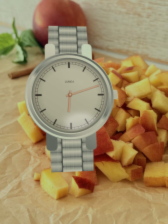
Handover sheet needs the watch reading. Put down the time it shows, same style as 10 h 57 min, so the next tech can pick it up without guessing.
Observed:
6 h 12 min
